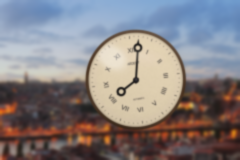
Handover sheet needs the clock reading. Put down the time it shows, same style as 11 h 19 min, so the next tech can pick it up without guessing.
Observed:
8 h 02 min
